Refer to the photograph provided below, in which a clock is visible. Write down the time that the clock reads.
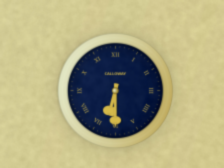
6:30
